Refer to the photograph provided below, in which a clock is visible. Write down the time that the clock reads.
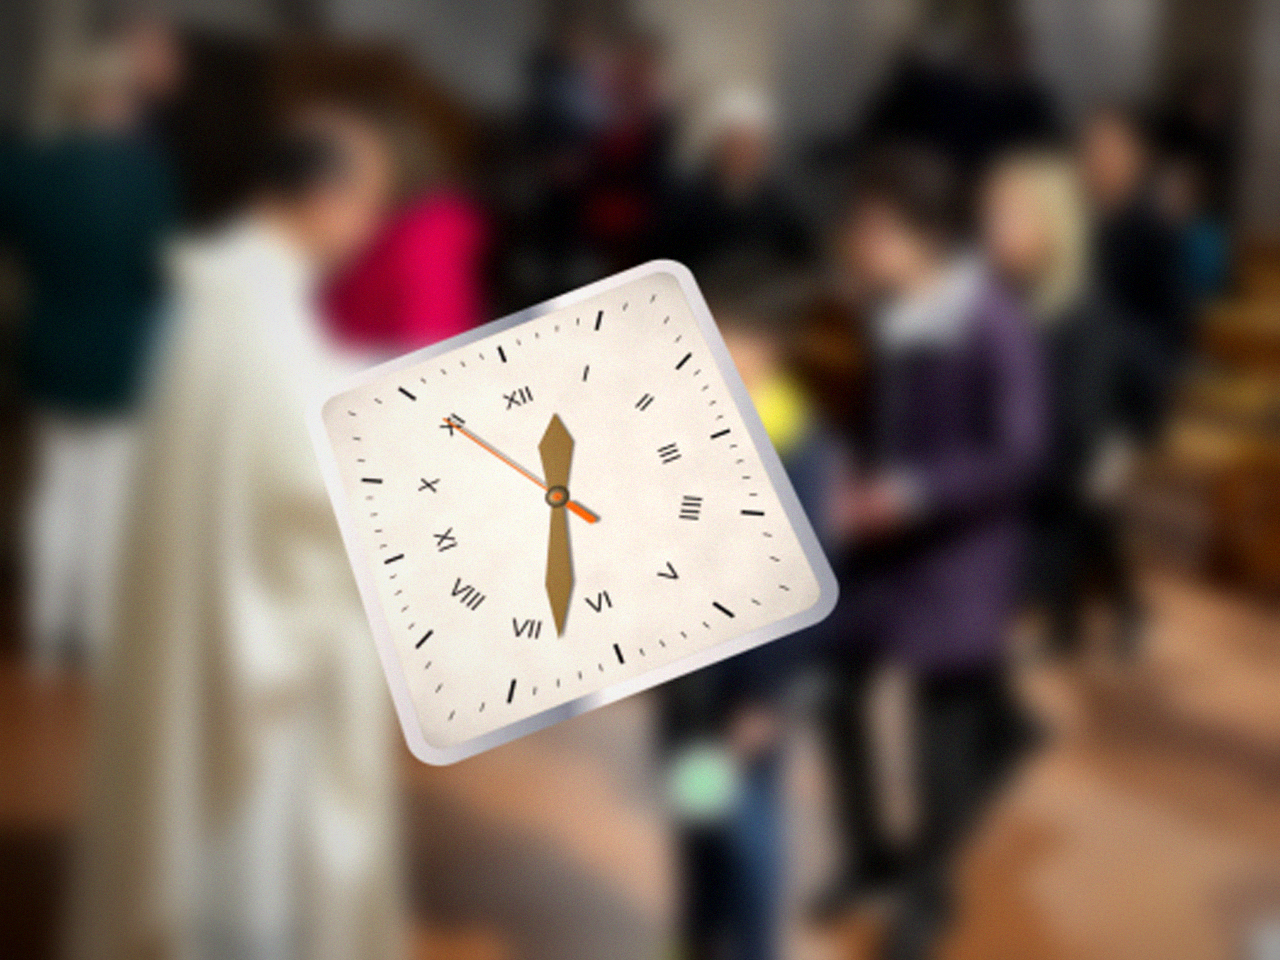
12:32:55
